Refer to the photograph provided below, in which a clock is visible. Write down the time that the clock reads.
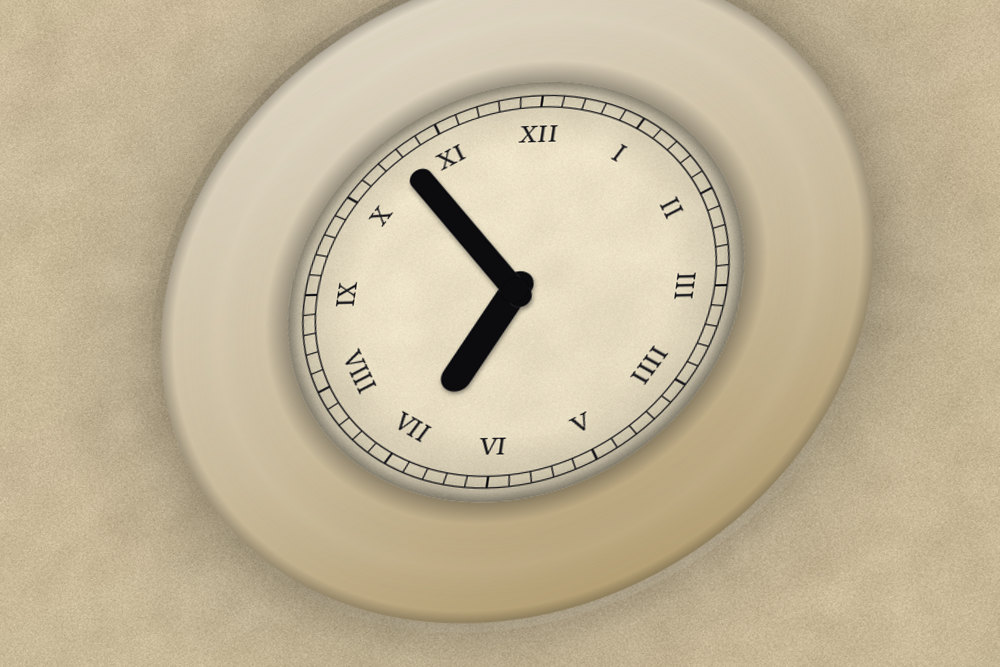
6:53
